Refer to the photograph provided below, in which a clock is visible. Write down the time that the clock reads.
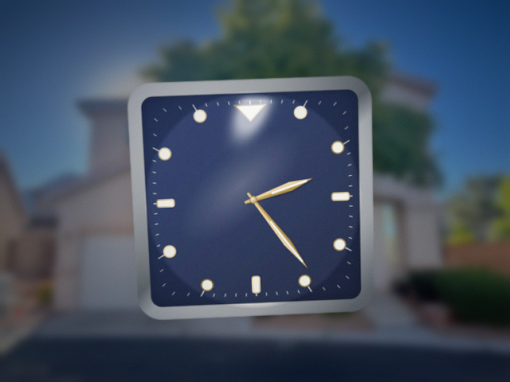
2:24
